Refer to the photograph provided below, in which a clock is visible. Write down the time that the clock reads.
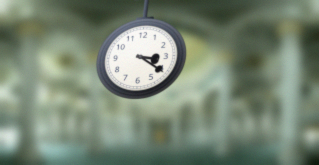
3:21
